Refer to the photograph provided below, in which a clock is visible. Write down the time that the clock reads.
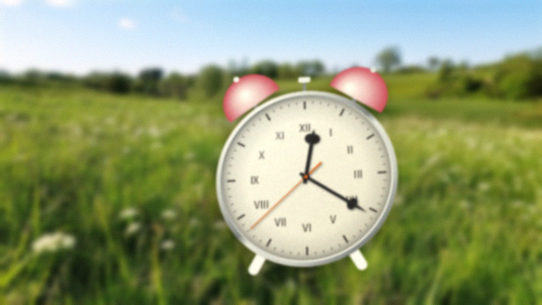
12:20:38
